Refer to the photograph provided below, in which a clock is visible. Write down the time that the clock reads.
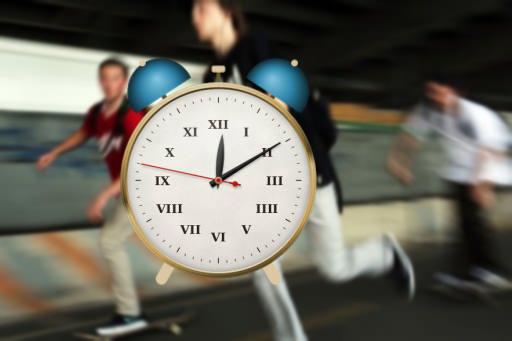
12:09:47
